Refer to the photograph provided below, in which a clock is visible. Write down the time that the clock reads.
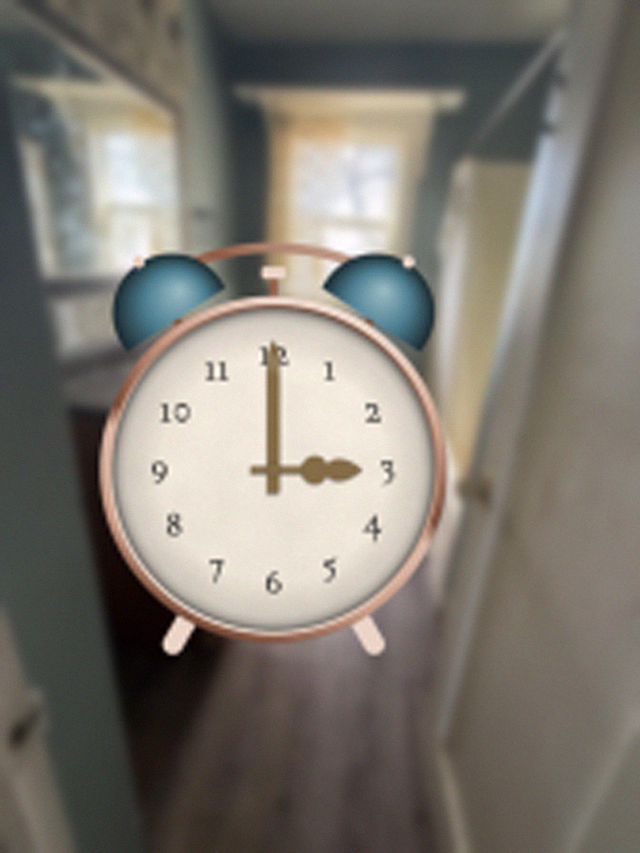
3:00
